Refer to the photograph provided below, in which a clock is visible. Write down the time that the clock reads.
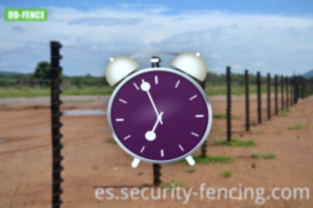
6:57
